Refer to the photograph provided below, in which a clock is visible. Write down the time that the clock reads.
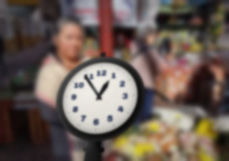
12:54
